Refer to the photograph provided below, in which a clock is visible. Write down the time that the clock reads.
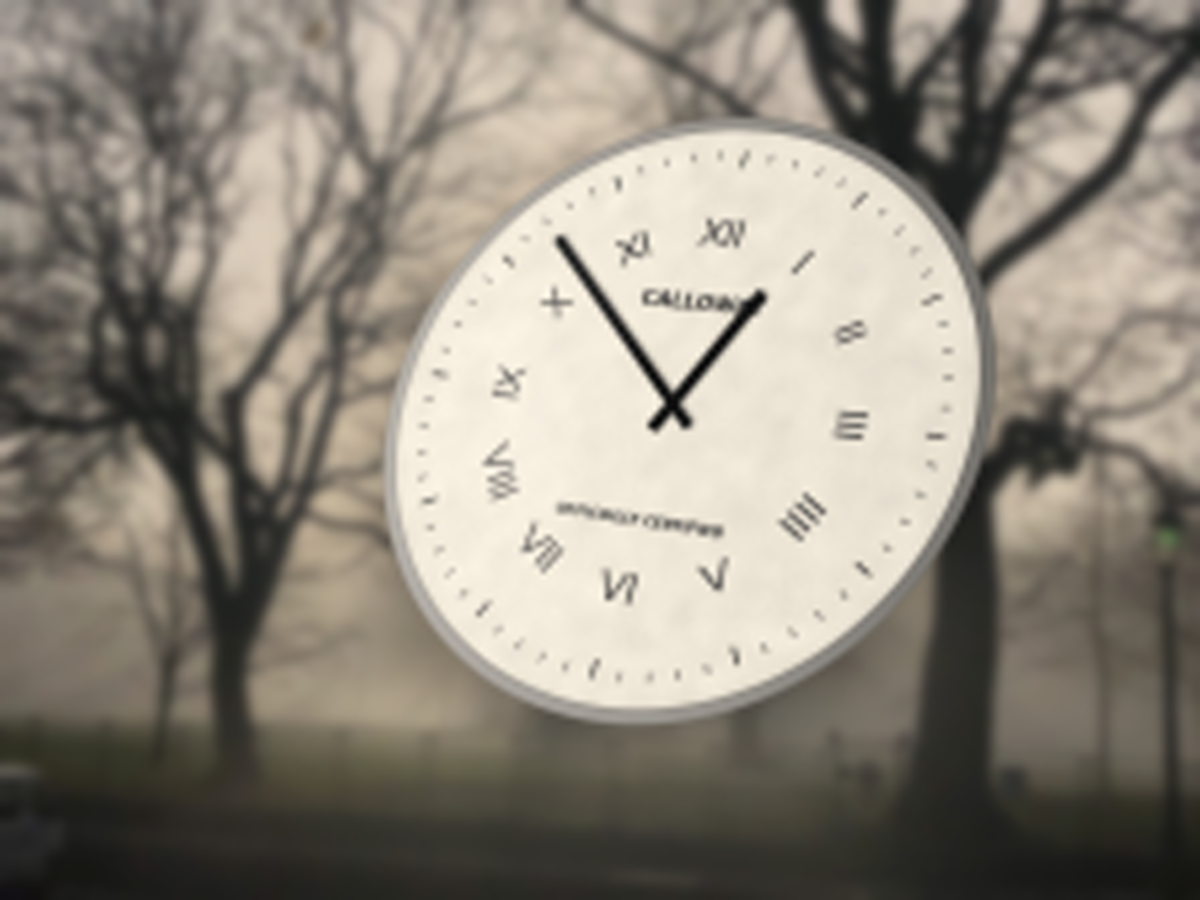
12:52
